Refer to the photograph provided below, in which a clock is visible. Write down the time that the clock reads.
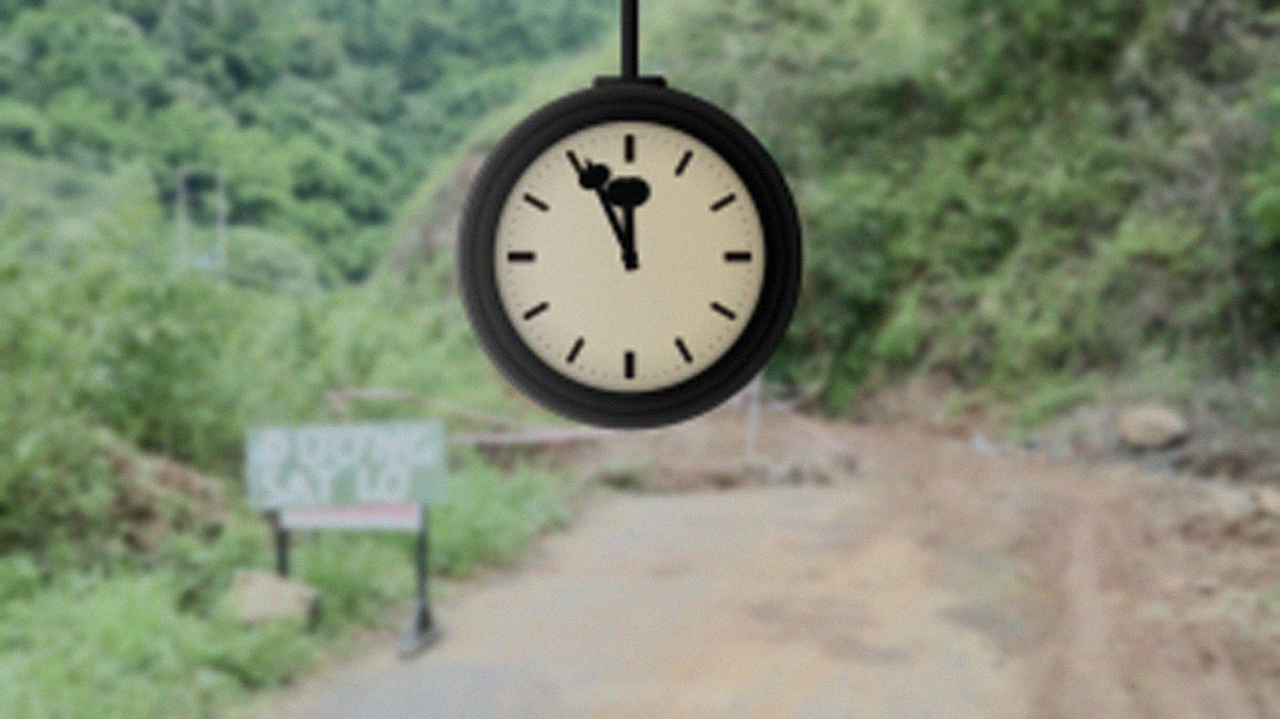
11:56
